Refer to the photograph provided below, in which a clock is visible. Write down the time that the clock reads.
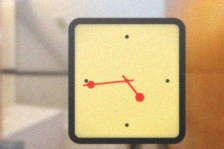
4:44
